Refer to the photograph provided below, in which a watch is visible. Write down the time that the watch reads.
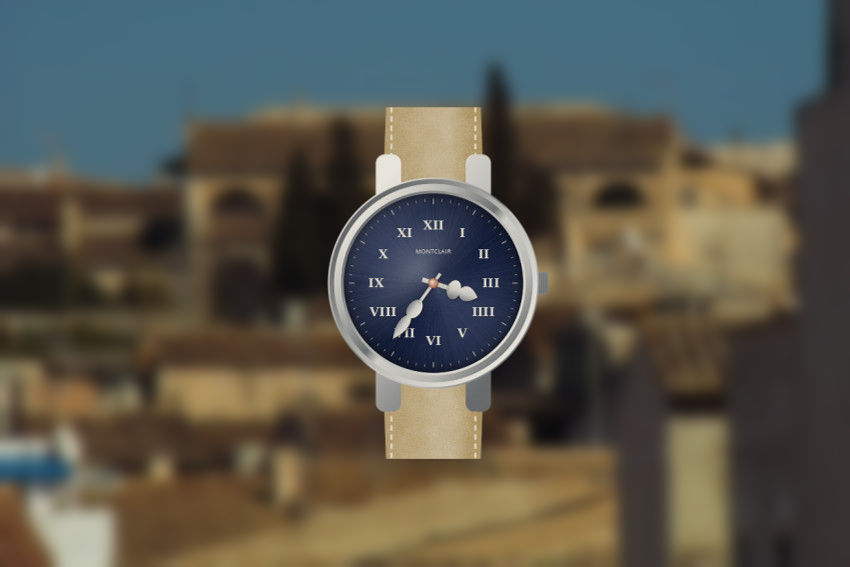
3:36
